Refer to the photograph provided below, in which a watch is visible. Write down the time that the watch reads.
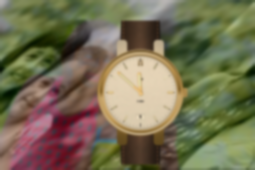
11:52
